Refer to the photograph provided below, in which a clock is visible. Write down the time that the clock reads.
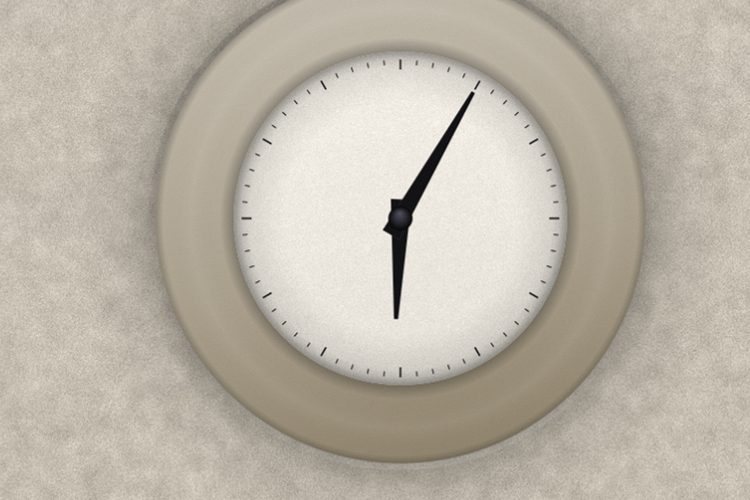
6:05
